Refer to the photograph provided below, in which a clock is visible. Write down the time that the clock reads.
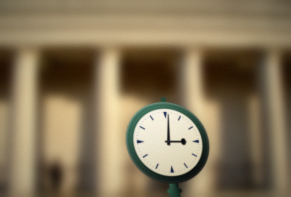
3:01
